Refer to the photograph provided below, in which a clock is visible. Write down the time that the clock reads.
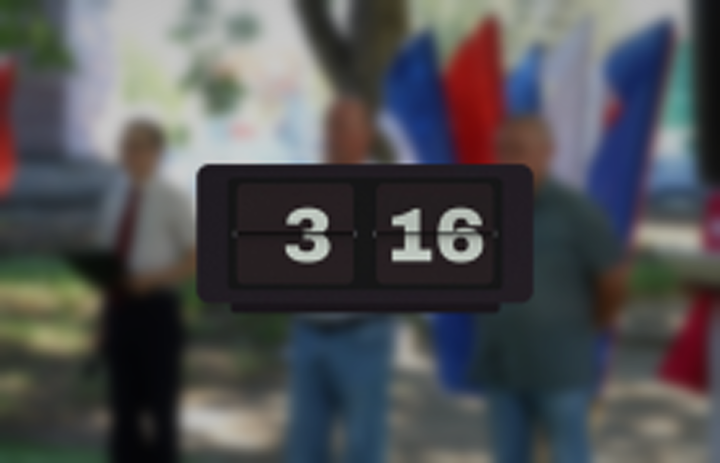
3:16
